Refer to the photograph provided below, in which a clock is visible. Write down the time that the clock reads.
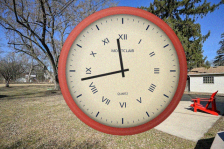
11:43
